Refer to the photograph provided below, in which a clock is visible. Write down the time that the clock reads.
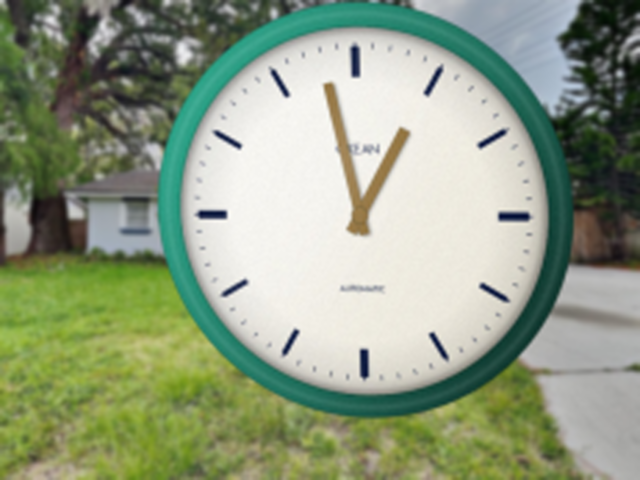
12:58
